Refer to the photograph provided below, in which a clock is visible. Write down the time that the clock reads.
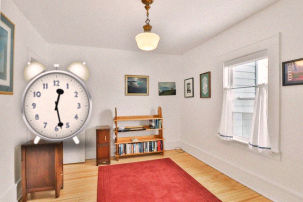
12:28
